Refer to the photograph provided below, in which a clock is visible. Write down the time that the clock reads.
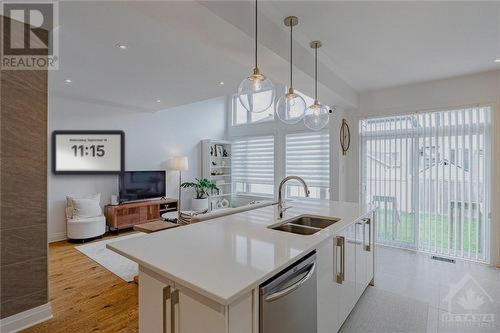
11:15
